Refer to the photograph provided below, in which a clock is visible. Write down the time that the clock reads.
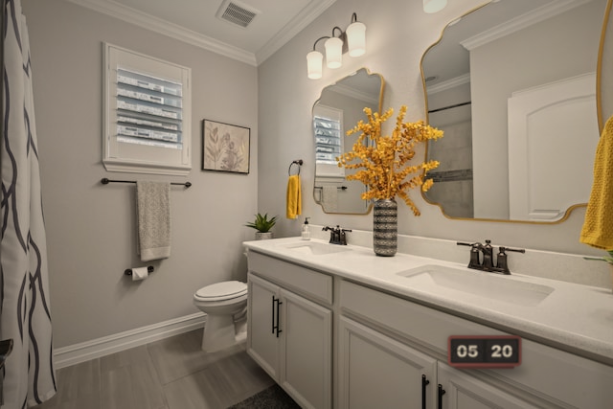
5:20
